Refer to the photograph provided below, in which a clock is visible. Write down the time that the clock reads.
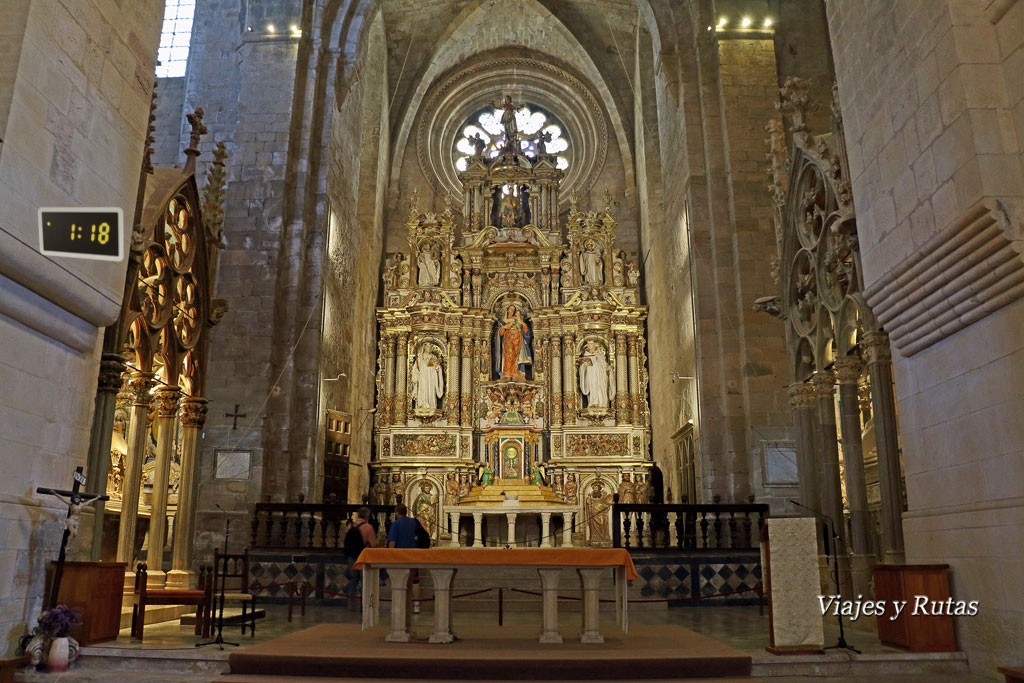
1:18
